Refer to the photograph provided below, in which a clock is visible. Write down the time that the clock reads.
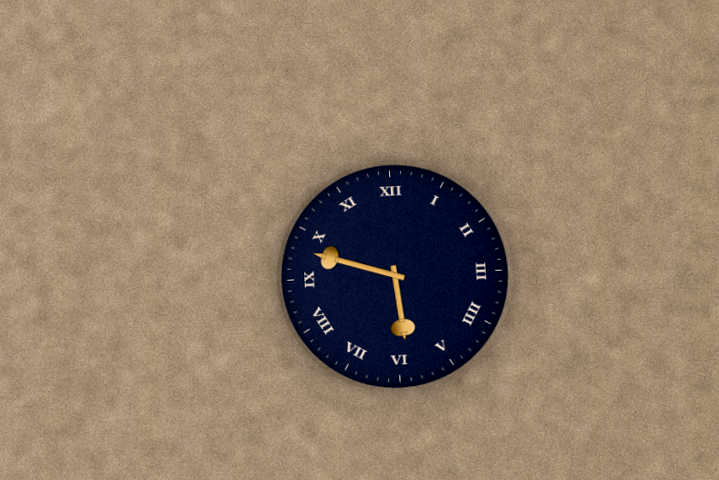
5:48
